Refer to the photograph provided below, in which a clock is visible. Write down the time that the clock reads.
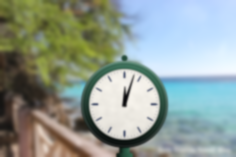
12:03
